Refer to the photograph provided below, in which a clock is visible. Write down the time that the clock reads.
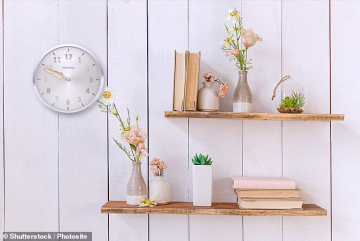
9:49
